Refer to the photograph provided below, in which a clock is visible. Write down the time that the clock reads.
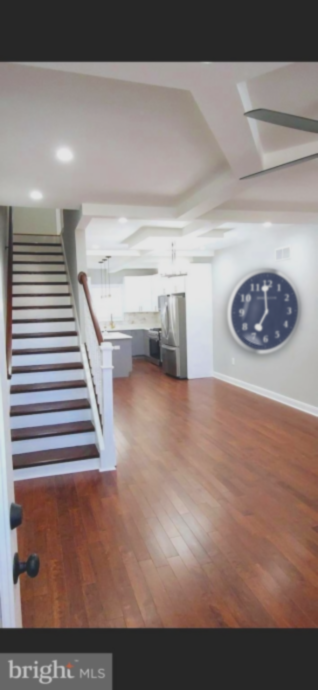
6:59
